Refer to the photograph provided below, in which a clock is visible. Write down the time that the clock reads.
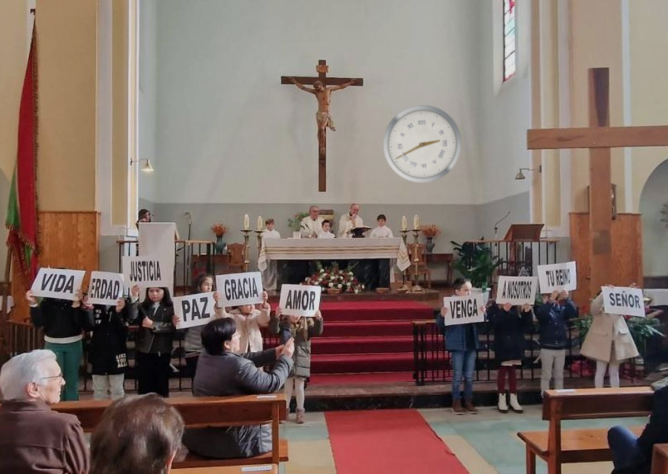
2:41
